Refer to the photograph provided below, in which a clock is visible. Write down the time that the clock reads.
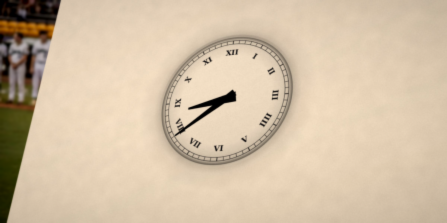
8:39
